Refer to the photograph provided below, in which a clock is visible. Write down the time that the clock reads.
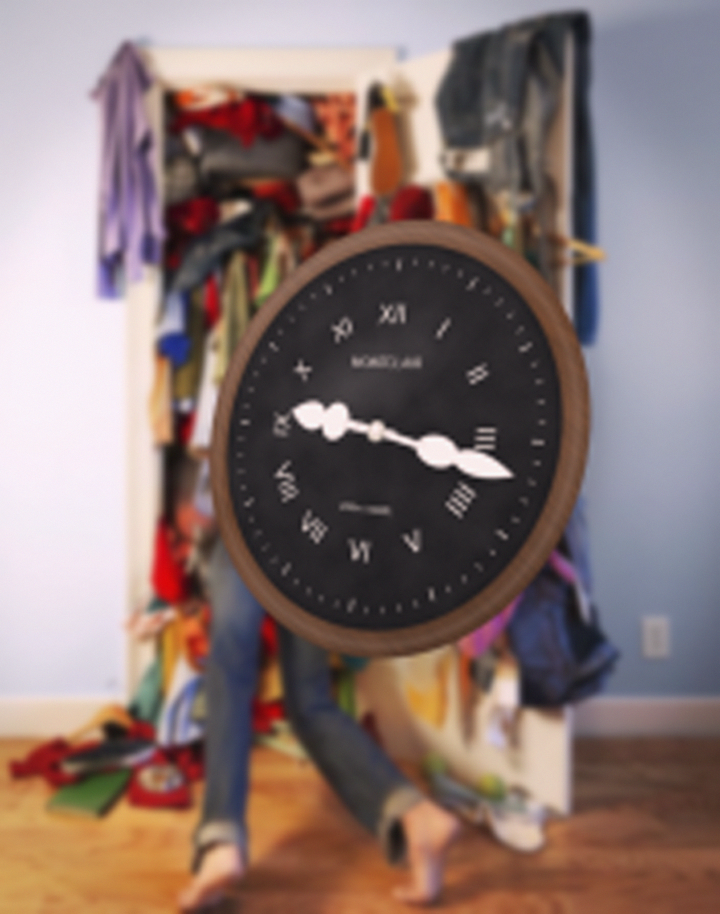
9:17
